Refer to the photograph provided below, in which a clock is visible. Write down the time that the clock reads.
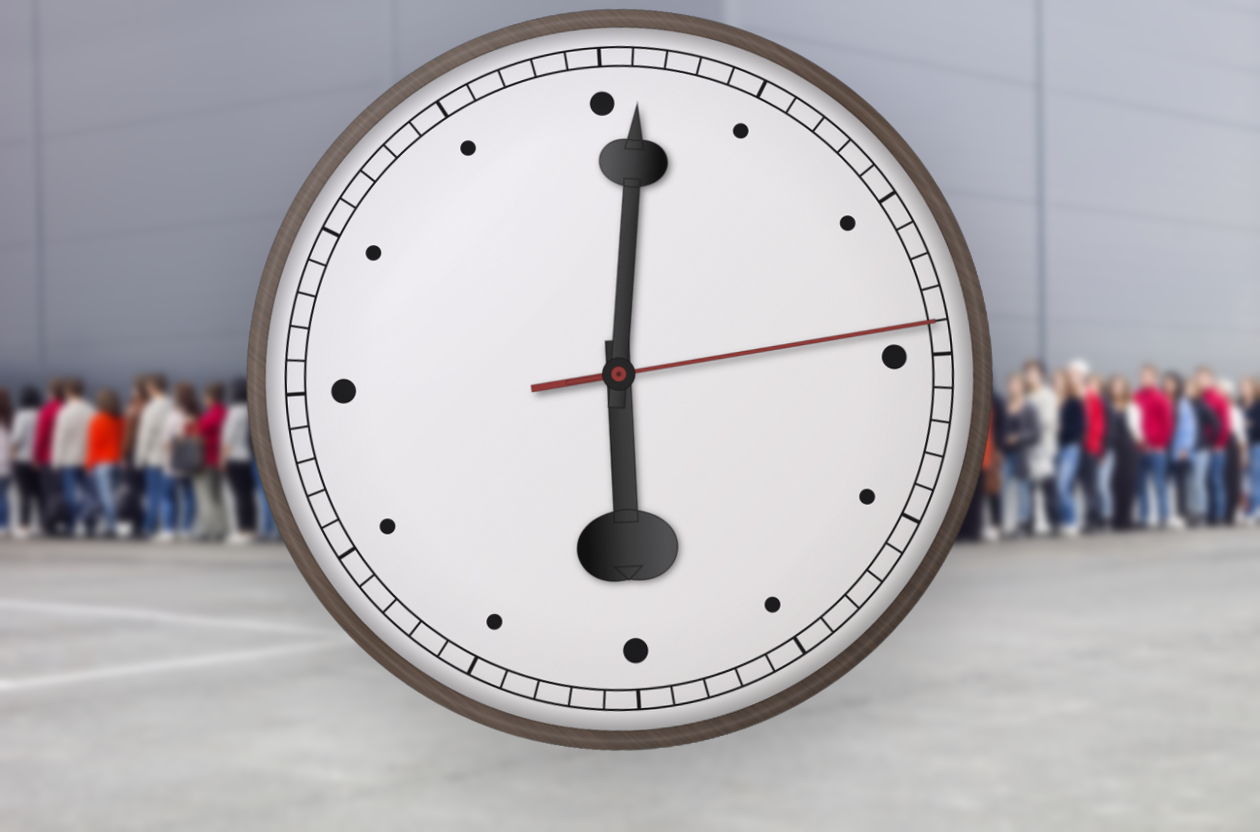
6:01:14
